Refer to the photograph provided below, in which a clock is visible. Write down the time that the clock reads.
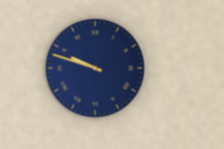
9:48
